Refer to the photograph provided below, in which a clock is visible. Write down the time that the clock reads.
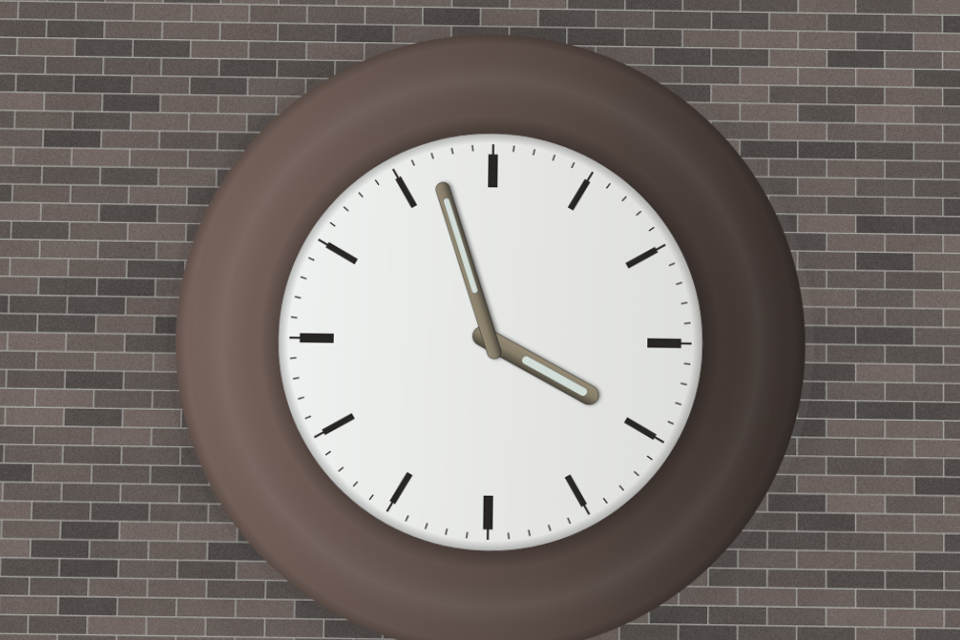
3:57
